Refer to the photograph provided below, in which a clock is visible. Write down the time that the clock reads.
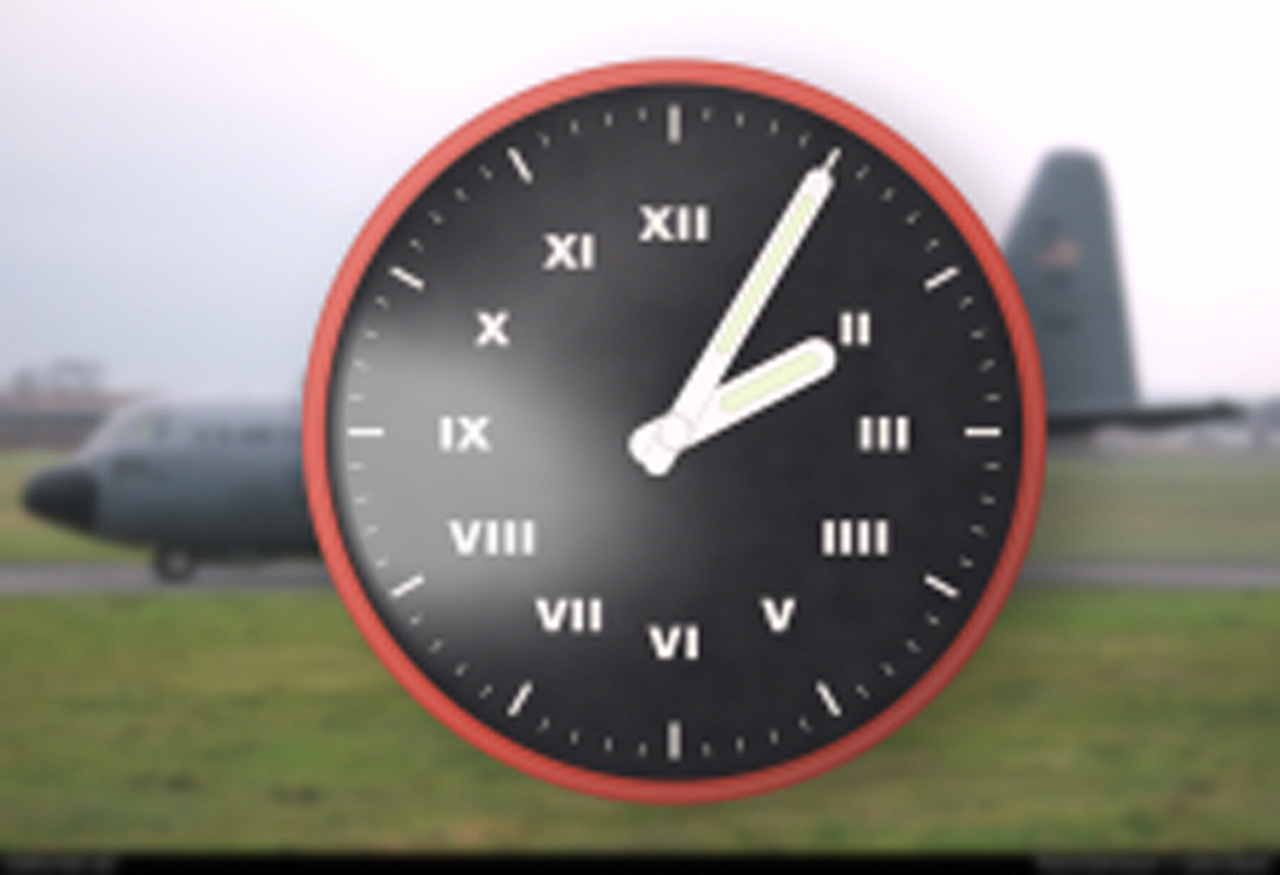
2:05
